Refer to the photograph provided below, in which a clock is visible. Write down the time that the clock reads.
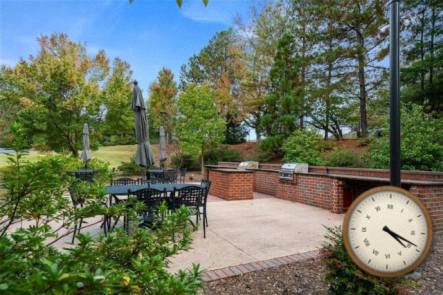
4:19
